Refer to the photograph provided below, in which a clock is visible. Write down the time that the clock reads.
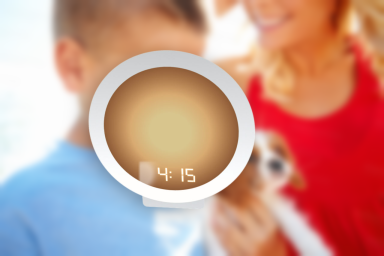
4:15
